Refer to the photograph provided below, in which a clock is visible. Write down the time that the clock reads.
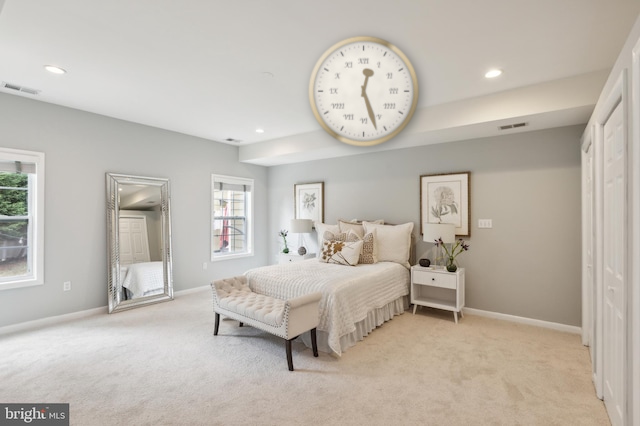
12:27
